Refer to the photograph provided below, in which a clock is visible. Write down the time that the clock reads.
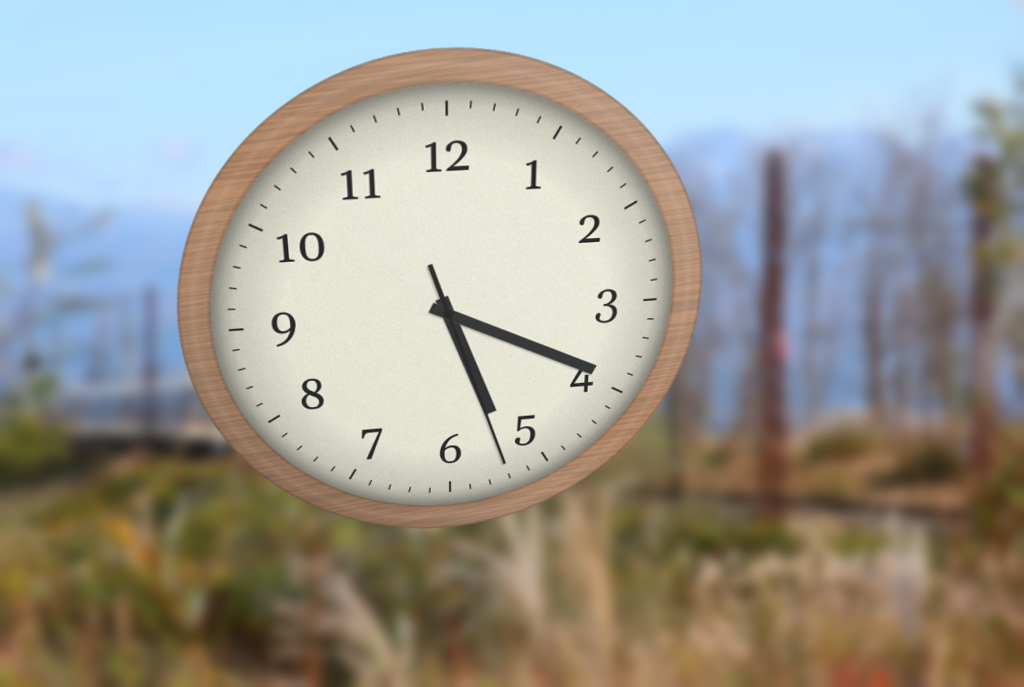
5:19:27
